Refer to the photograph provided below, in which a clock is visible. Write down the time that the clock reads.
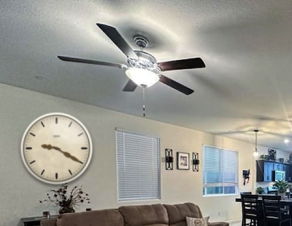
9:20
